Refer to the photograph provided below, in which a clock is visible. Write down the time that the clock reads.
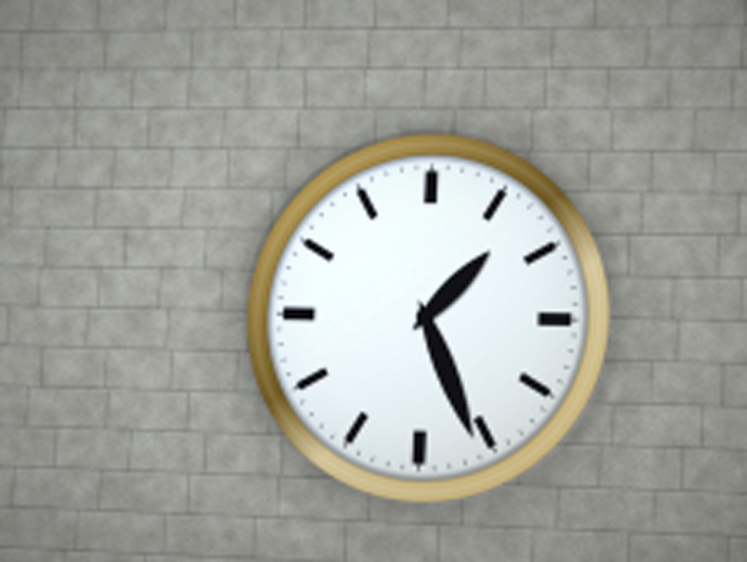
1:26
